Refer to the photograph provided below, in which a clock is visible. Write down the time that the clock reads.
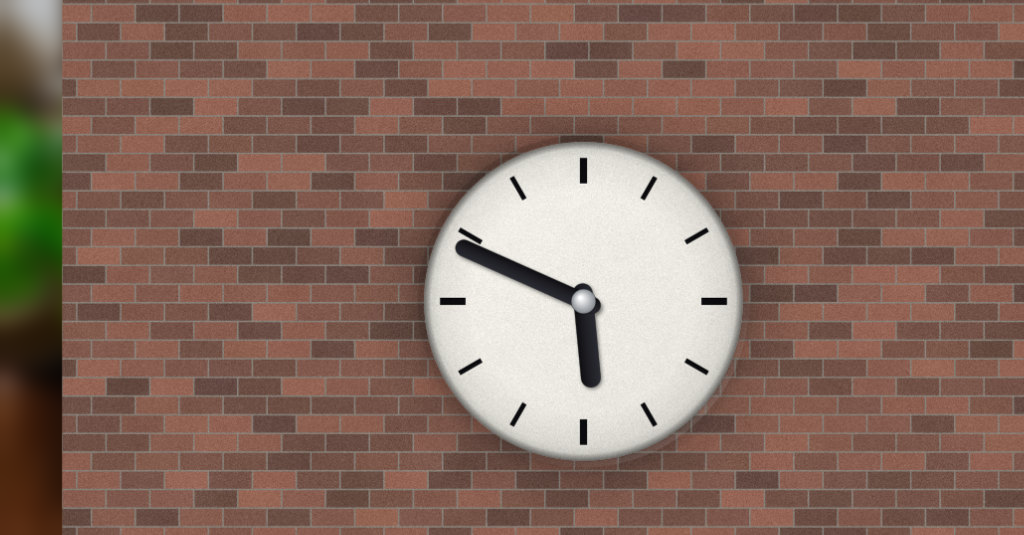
5:49
